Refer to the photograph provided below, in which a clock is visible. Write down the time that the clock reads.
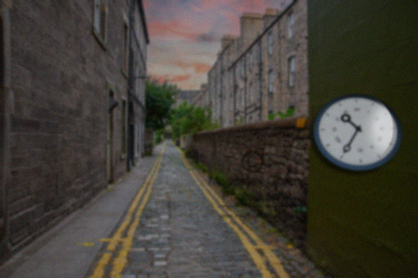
10:35
